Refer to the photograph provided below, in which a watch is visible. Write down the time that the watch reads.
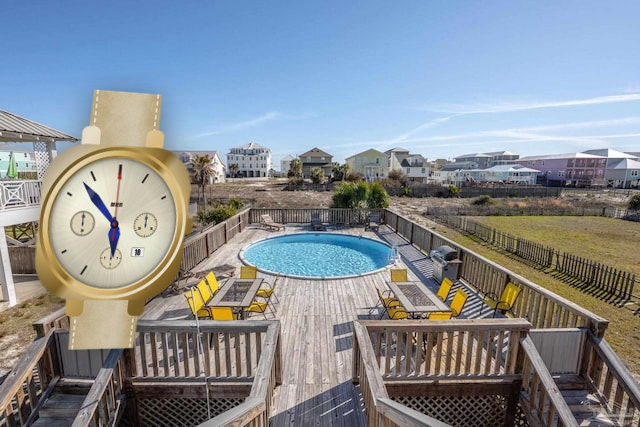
5:53
